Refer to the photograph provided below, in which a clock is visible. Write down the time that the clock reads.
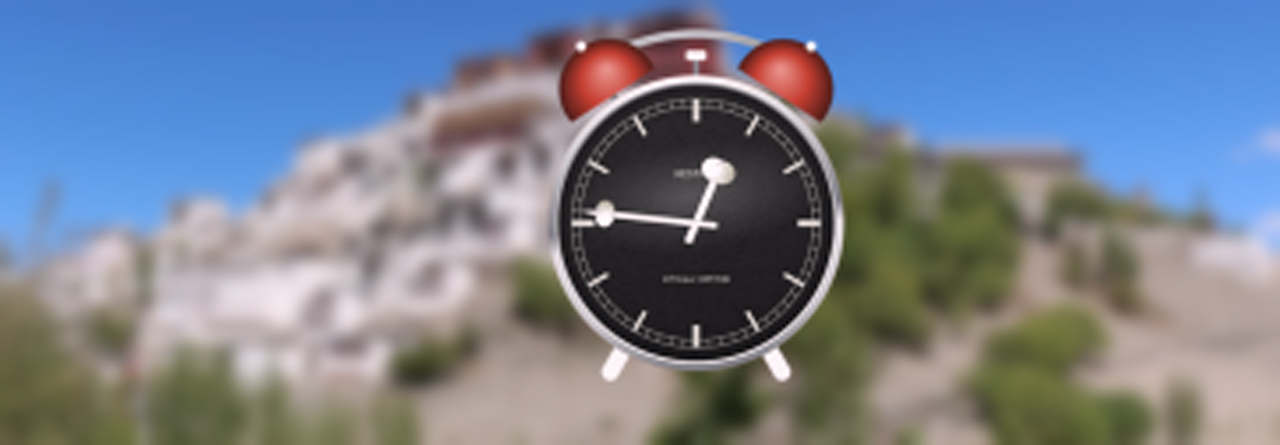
12:46
